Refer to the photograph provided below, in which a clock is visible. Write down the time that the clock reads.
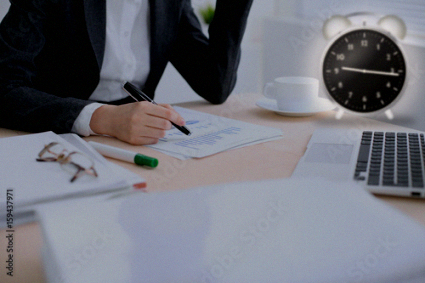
9:16
